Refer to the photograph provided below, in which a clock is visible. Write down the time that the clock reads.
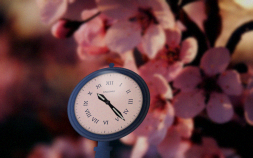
10:23
